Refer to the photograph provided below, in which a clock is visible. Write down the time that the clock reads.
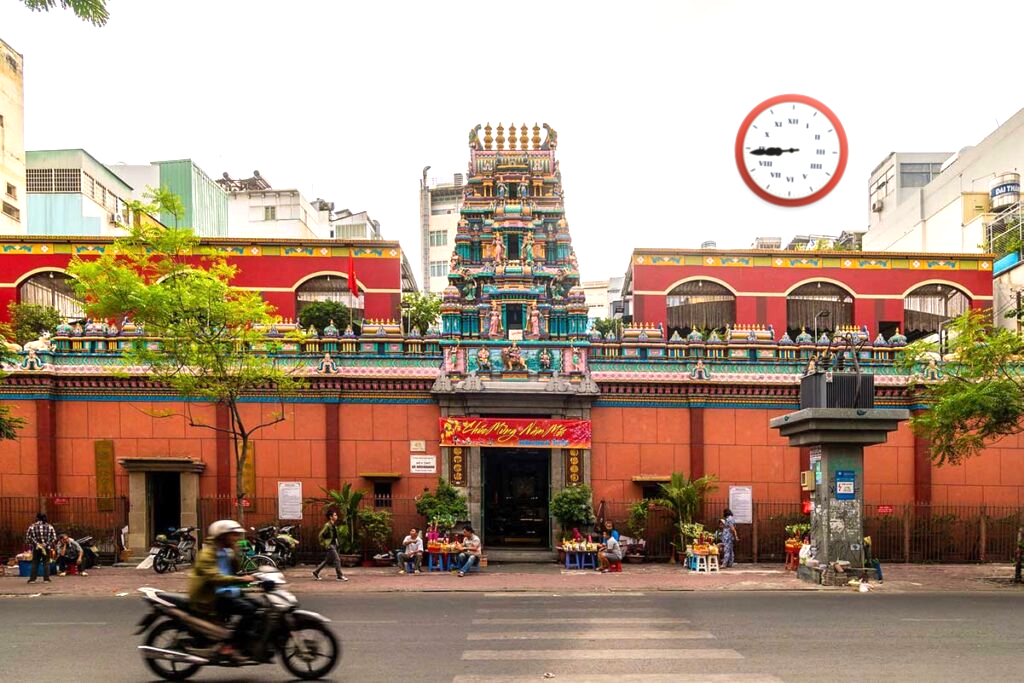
8:44
